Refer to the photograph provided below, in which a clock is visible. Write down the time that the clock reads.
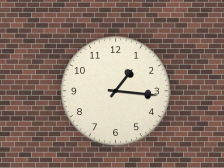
1:16
